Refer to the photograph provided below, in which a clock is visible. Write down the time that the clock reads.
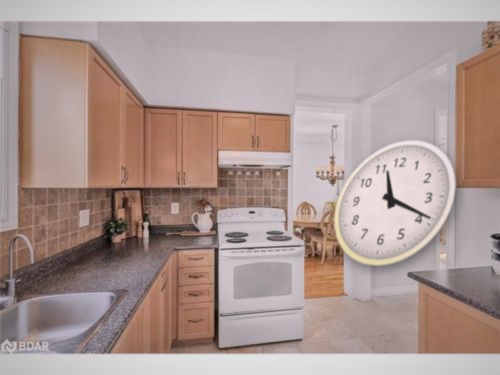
11:19
